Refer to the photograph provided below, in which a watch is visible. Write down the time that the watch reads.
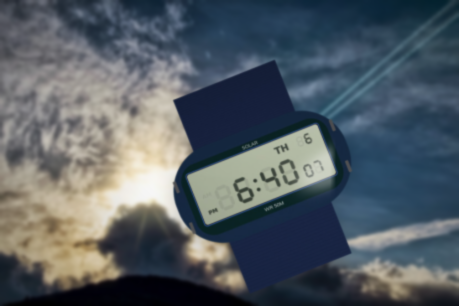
6:40:07
